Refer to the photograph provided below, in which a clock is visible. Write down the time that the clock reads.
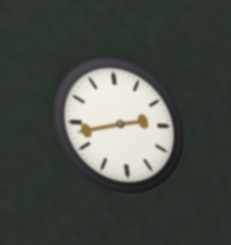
2:43
